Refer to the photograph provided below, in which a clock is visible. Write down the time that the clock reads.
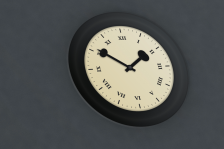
1:51
